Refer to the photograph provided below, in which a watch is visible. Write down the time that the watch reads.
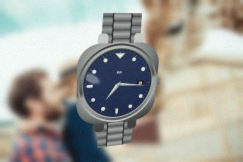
7:16
